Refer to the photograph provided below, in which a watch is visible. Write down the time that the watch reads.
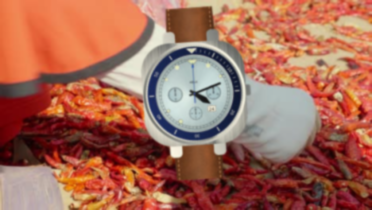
4:12
